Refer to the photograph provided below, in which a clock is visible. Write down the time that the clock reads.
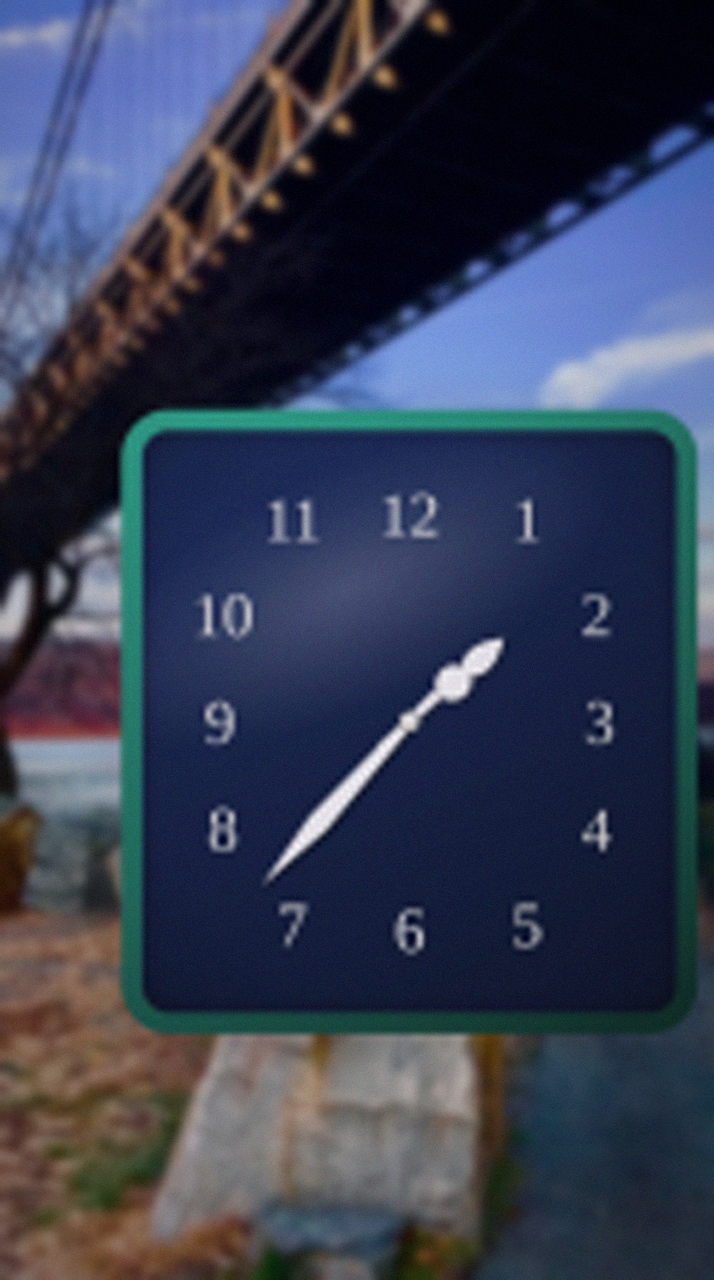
1:37
